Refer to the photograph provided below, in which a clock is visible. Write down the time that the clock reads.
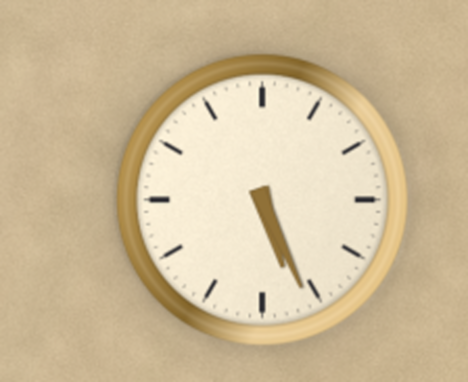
5:26
